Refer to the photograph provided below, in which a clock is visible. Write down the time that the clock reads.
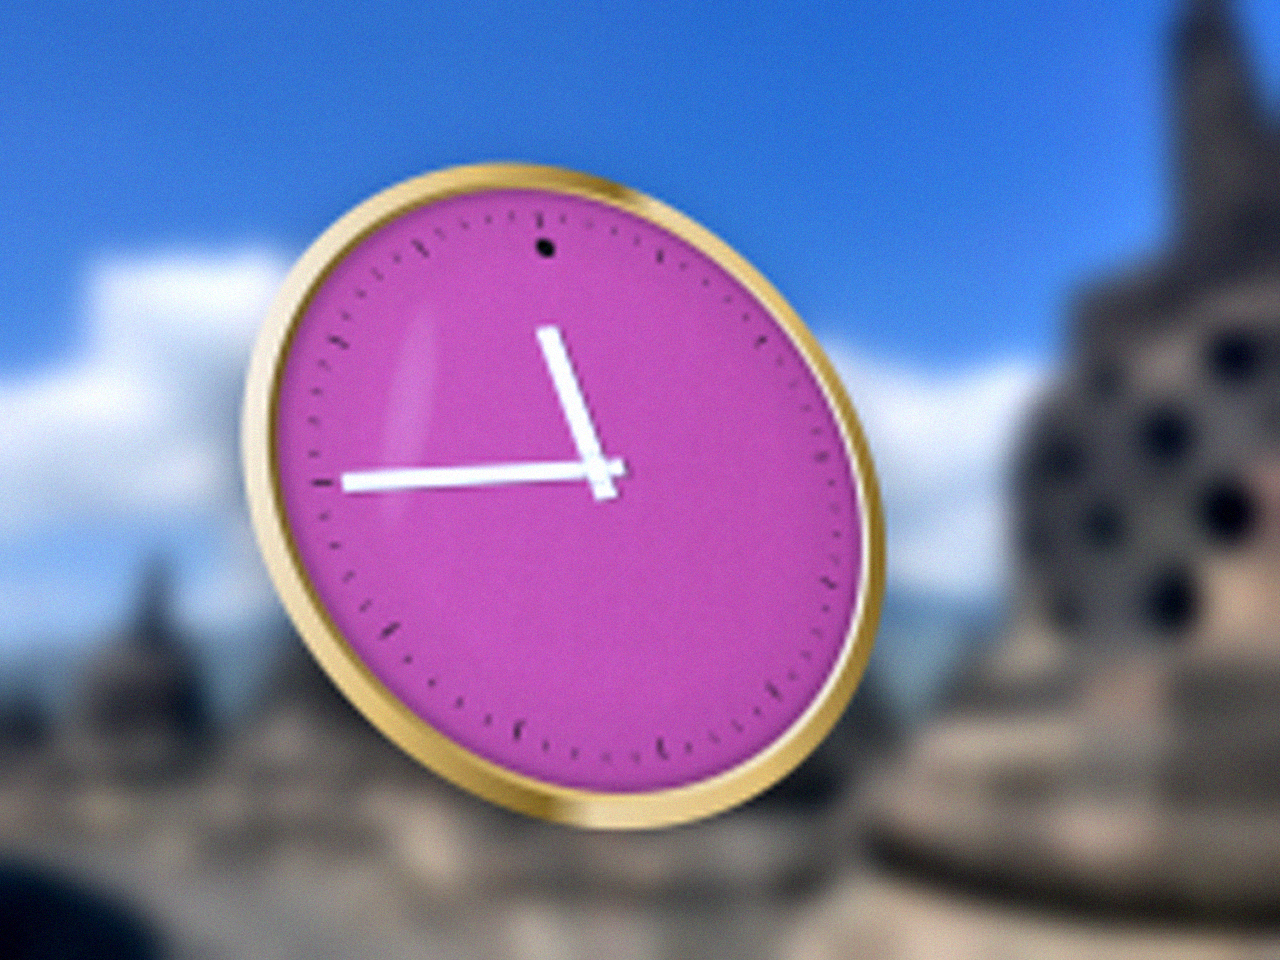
11:45
